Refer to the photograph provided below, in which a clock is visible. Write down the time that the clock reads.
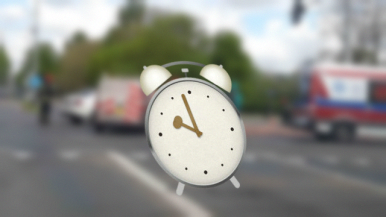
9:58
